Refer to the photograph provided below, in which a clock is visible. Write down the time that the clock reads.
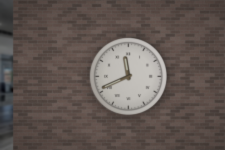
11:41
